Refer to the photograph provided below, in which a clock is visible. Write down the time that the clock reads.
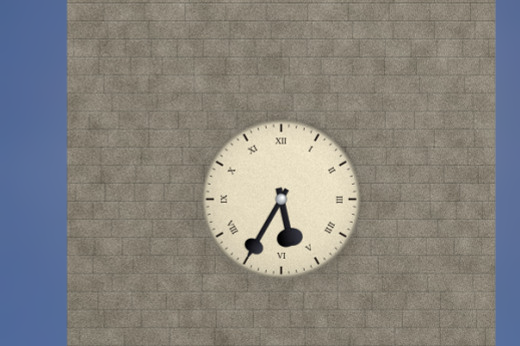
5:35
